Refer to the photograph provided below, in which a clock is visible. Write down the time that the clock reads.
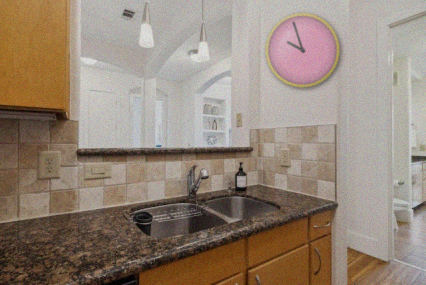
9:57
